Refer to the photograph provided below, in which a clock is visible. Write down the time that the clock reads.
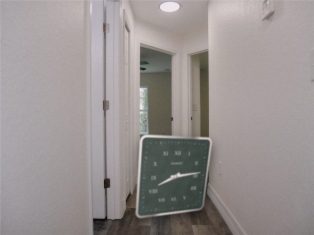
8:14
